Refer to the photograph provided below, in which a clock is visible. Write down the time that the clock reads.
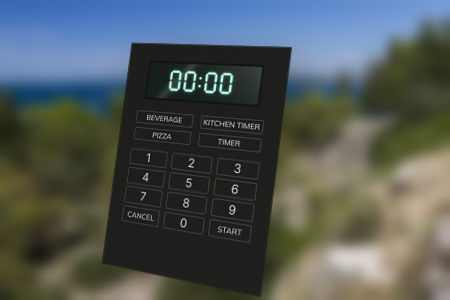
0:00
